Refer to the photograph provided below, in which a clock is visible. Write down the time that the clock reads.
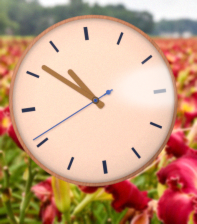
10:51:41
